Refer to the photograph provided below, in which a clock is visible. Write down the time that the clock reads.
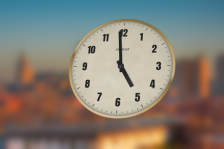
4:59
